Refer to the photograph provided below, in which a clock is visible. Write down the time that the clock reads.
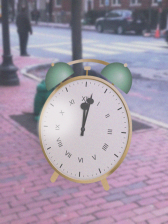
12:02
